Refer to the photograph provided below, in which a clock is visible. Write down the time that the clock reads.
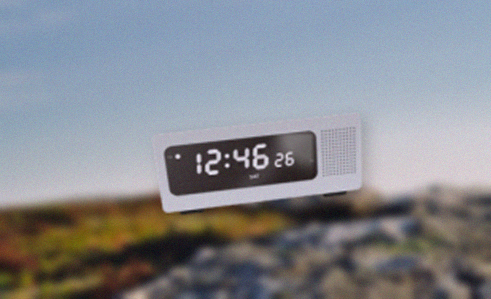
12:46:26
